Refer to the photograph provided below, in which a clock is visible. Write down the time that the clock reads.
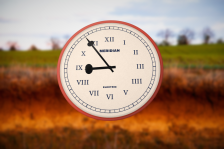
8:54
